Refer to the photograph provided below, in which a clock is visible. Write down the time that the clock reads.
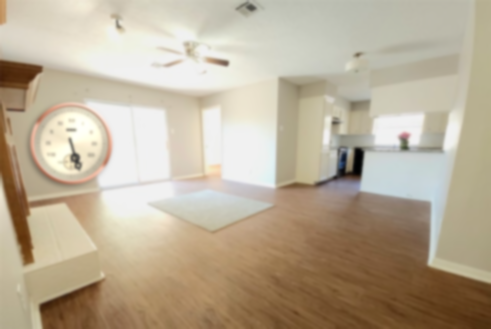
5:27
